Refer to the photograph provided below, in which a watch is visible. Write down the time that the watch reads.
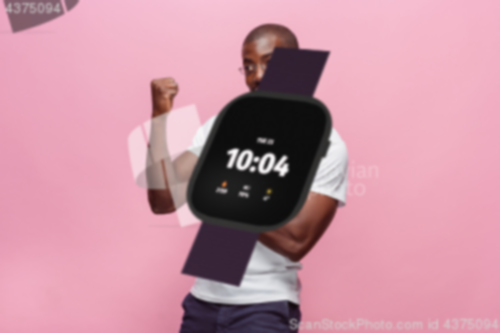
10:04
